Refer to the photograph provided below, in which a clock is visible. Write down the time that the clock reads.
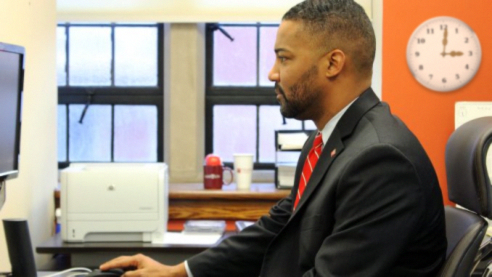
3:01
